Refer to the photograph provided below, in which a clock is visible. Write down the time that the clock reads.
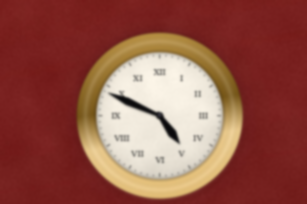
4:49
